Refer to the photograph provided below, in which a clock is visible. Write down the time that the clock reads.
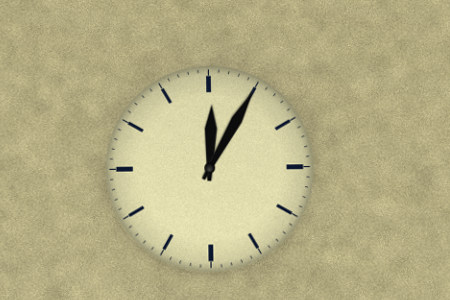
12:05
